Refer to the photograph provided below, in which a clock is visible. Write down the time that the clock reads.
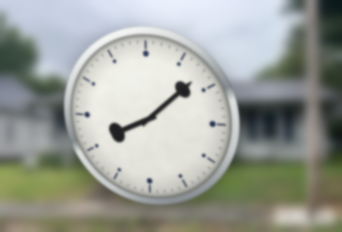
8:08
